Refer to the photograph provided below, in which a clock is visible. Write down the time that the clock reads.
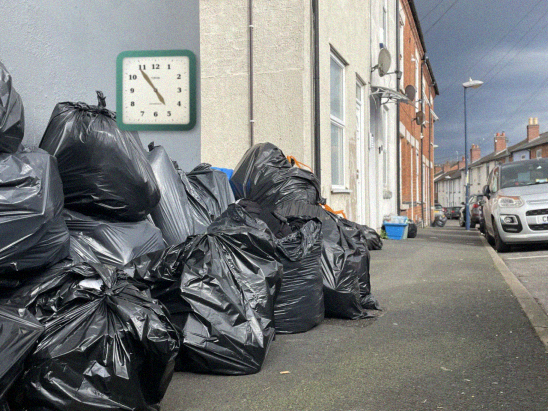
4:54
